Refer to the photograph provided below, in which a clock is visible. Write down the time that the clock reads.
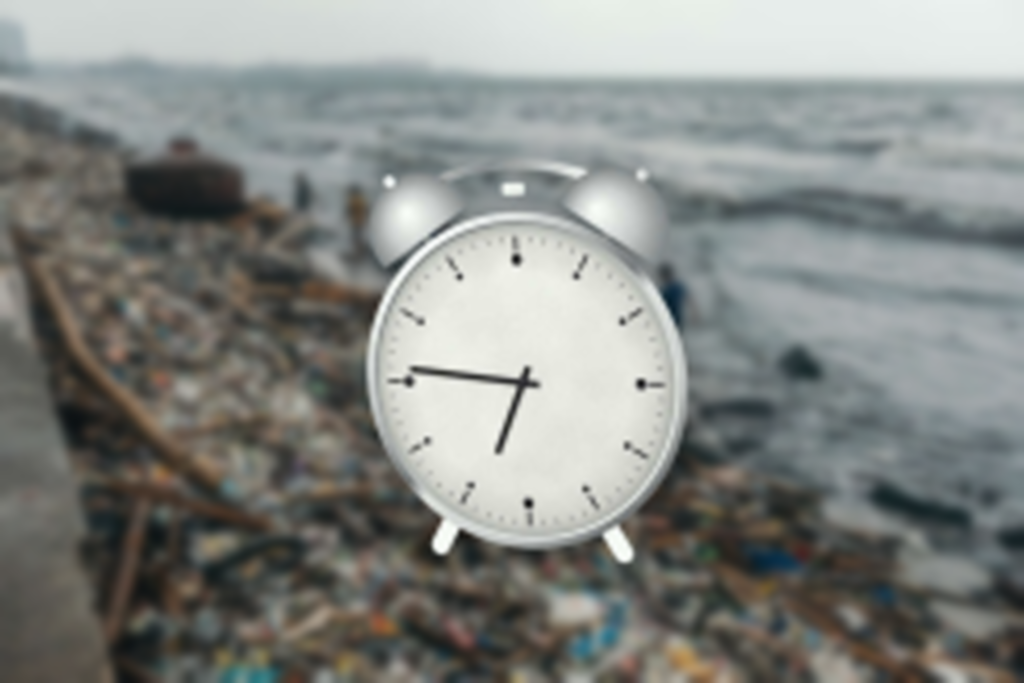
6:46
